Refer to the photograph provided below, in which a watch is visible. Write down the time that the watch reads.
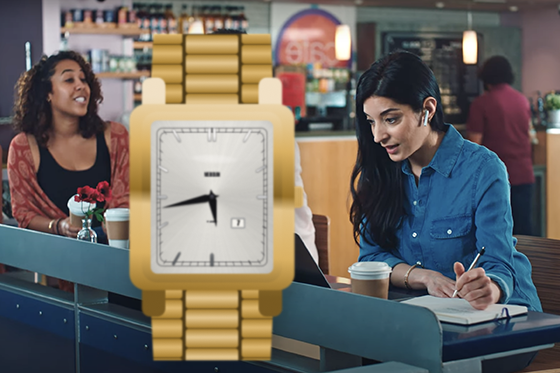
5:43
